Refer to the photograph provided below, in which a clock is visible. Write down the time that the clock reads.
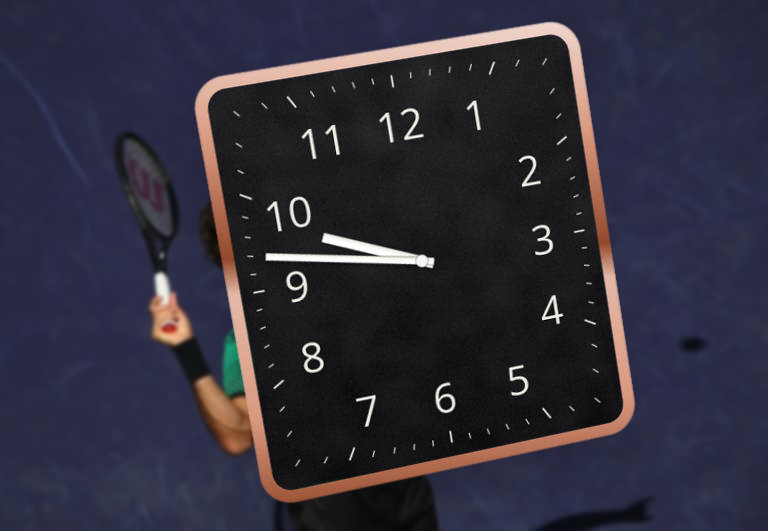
9:47
